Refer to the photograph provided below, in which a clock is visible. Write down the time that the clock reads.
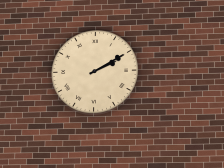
2:10
